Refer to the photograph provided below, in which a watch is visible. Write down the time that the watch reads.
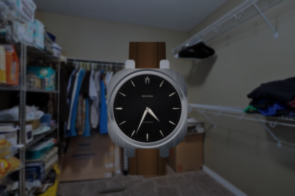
4:34
